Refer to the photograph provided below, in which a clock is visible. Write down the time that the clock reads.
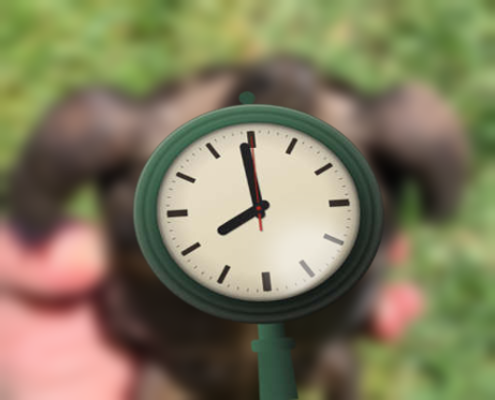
7:59:00
